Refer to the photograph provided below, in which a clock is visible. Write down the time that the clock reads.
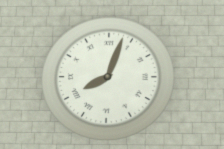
8:03
